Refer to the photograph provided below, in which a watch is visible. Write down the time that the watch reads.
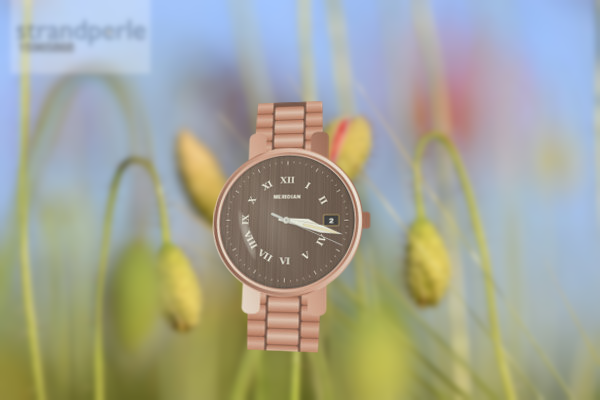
3:17:19
